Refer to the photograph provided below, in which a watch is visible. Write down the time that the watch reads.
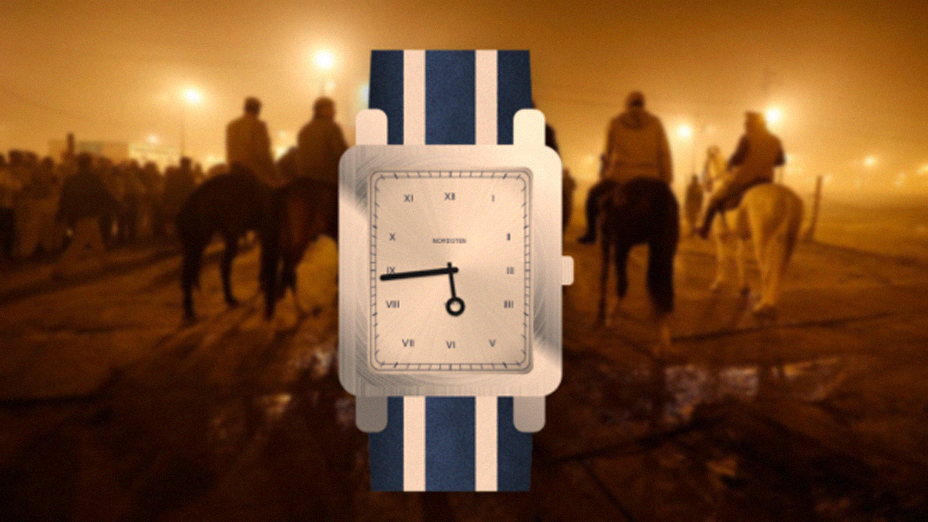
5:44
